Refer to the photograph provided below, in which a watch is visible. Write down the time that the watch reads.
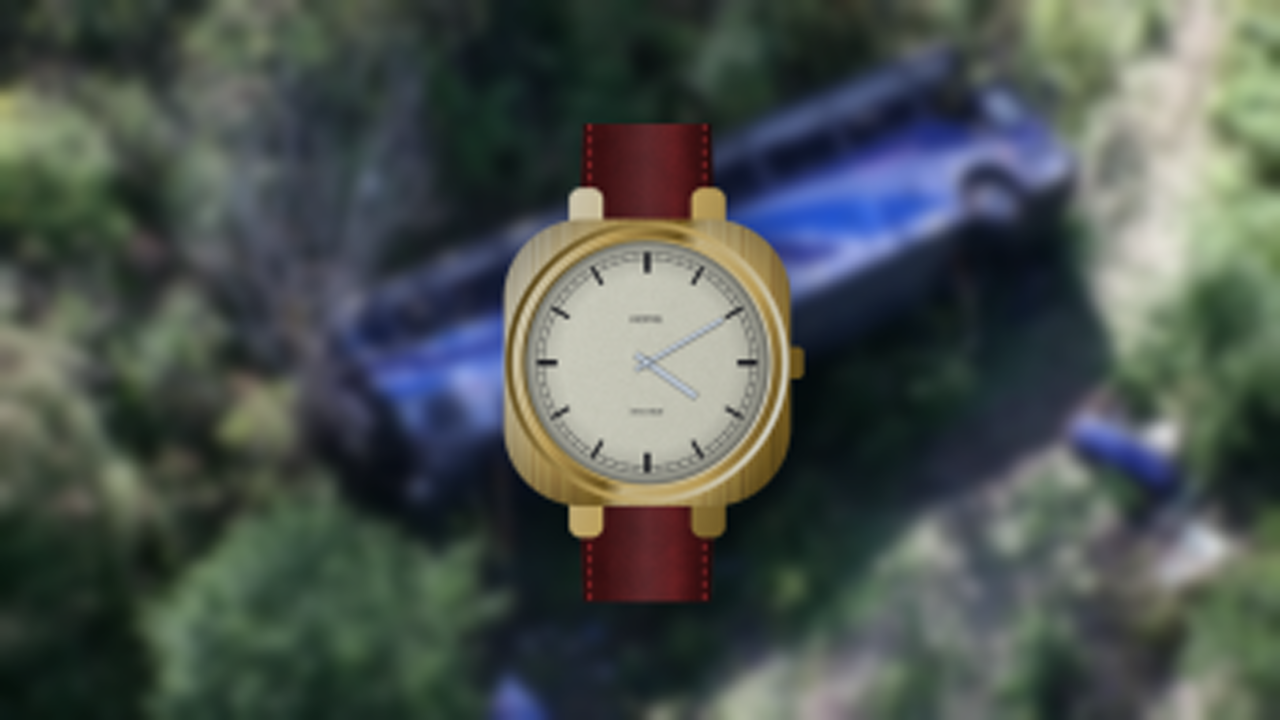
4:10
